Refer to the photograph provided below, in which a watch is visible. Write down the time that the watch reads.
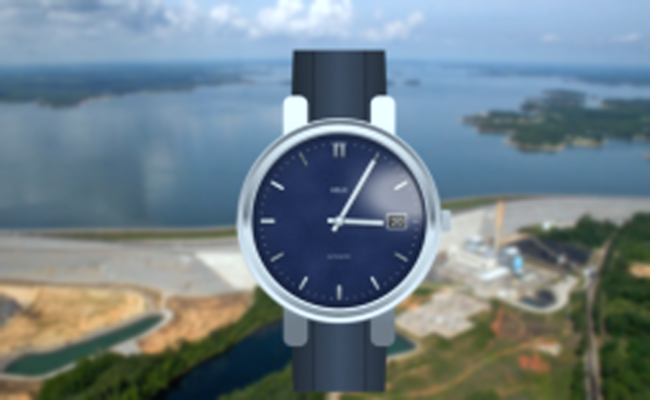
3:05
